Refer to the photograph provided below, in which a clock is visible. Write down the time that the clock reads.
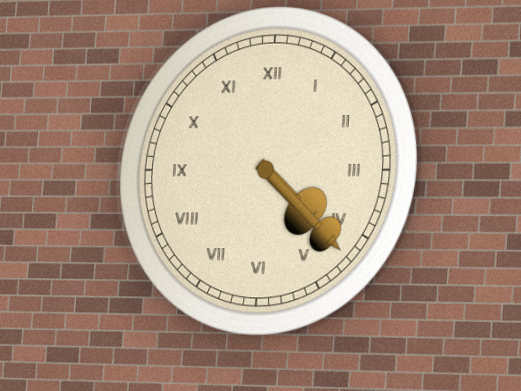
4:22
